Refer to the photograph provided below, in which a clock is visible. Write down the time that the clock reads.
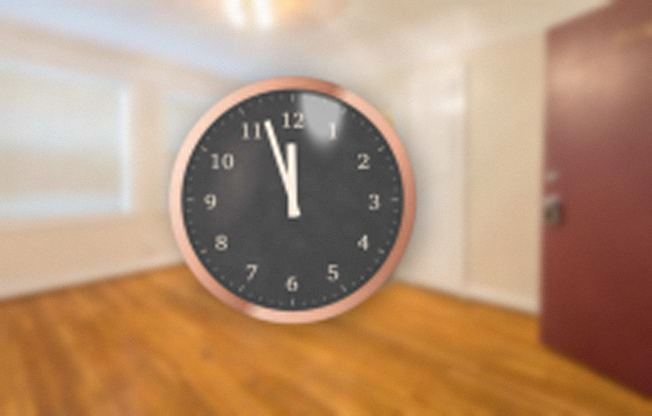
11:57
